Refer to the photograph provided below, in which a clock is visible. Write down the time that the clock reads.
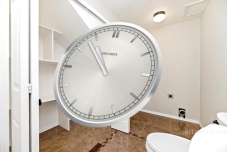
10:53
